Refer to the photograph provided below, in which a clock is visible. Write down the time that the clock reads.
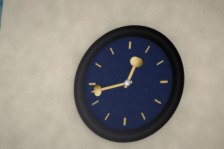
12:43
